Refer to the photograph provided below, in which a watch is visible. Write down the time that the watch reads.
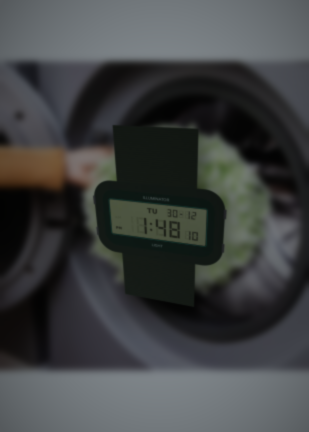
1:48
